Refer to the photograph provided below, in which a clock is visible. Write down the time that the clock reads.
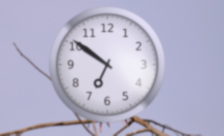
6:51
